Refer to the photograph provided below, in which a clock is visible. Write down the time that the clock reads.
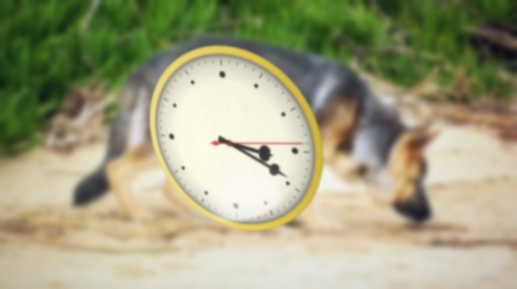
3:19:14
